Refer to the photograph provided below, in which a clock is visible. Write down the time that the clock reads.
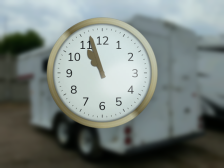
10:57
